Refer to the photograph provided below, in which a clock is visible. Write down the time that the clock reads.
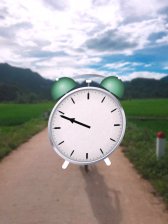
9:49
